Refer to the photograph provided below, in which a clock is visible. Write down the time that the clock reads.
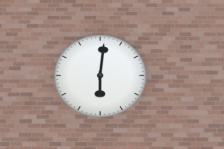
6:01
